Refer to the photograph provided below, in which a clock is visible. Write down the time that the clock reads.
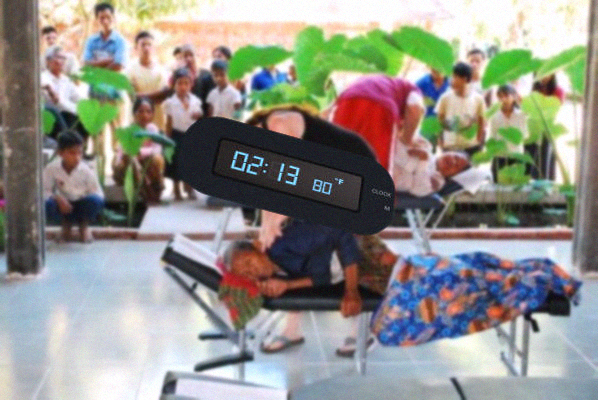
2:13
